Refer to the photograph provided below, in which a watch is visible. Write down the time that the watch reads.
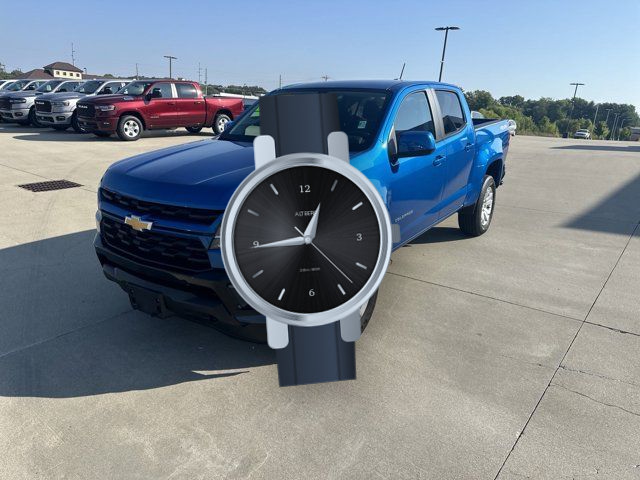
12:44:23
